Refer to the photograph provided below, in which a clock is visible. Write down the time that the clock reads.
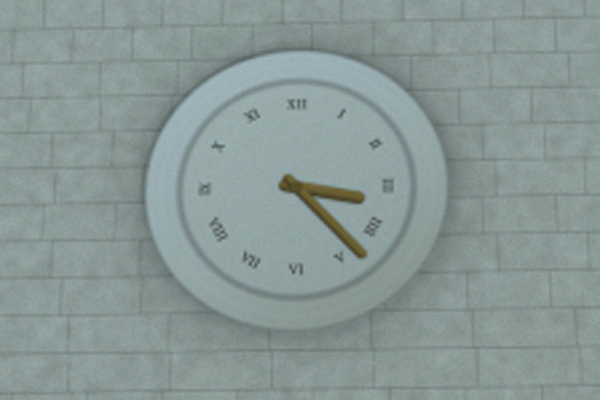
3:23
